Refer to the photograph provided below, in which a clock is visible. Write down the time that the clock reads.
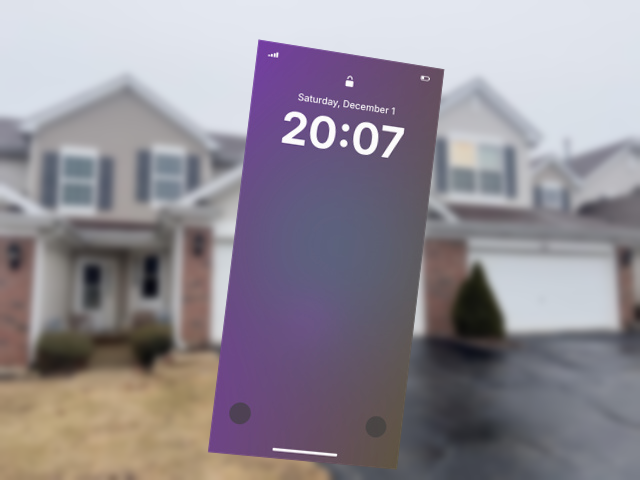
20:07
